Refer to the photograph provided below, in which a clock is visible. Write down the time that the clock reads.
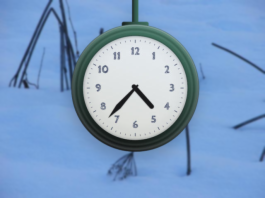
4:37
